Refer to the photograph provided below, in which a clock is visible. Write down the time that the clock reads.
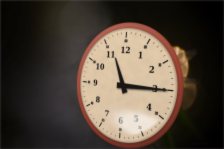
11:15
